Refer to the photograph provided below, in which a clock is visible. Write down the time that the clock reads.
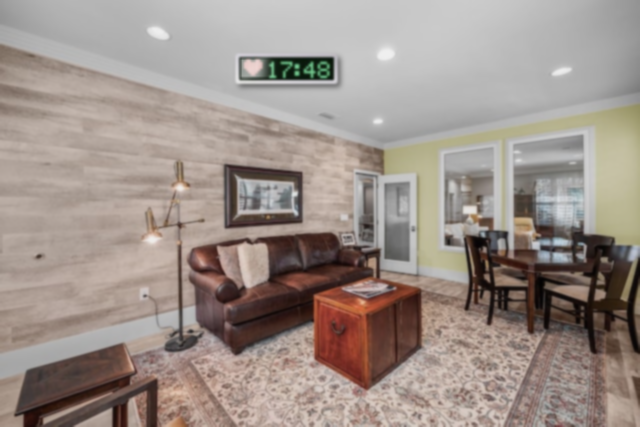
17:48
